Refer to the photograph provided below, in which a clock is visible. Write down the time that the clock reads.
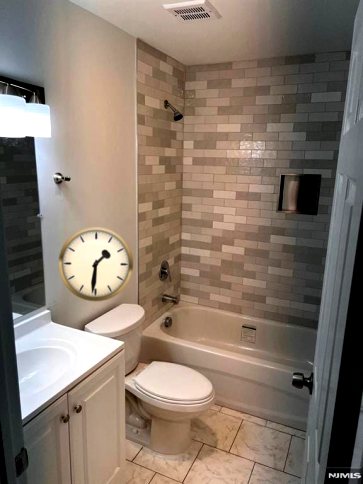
1:31
